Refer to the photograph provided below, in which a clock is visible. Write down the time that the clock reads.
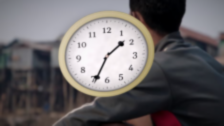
1:34
